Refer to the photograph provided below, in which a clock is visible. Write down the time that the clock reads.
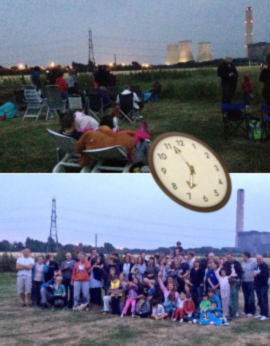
6:57
